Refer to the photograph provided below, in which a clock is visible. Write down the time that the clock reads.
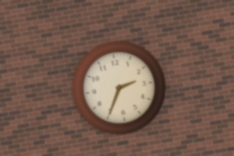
2:35
